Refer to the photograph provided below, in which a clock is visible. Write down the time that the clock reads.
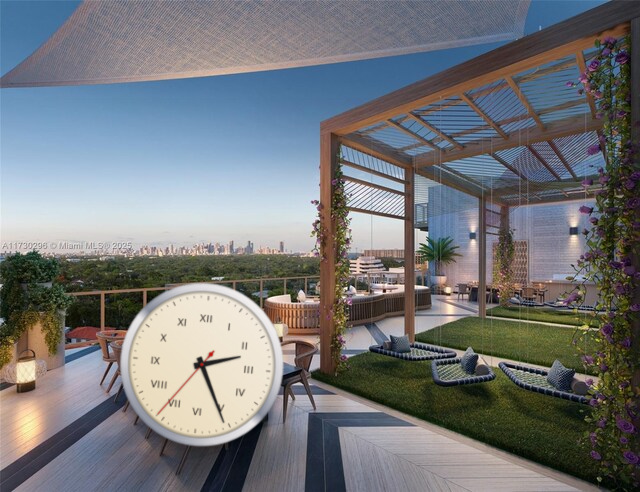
2:25:36
